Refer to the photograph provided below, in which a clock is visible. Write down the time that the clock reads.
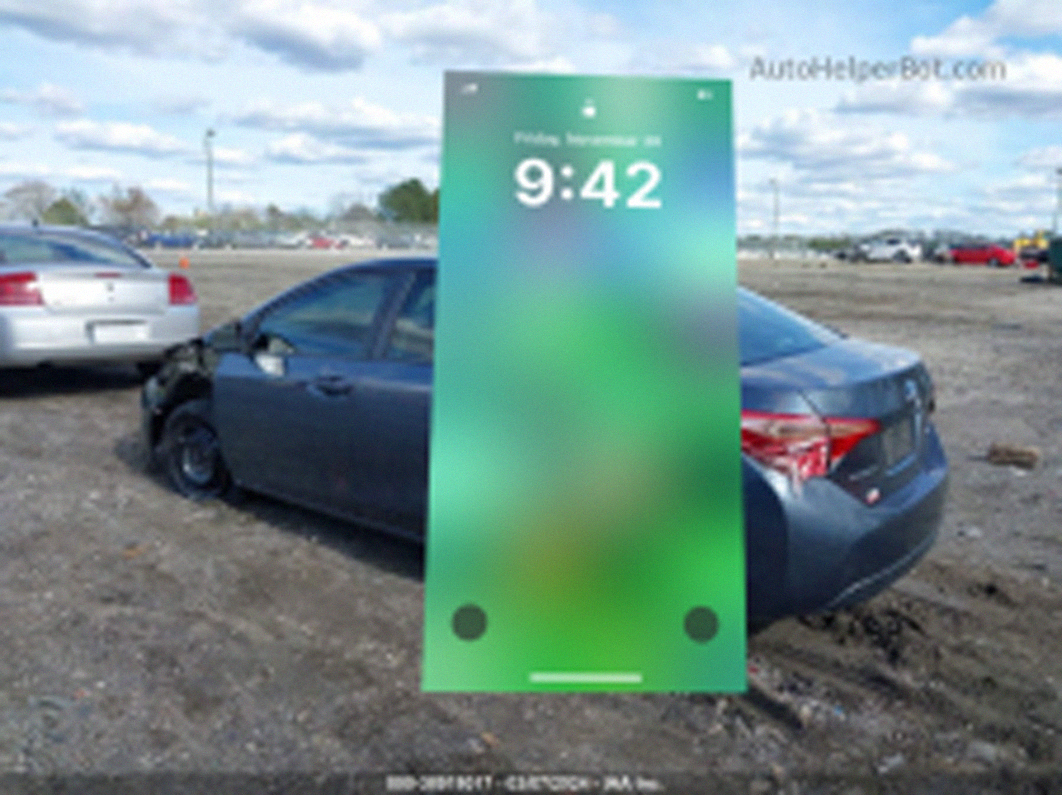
9:42
